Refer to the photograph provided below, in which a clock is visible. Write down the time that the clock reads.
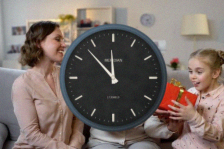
11:53
